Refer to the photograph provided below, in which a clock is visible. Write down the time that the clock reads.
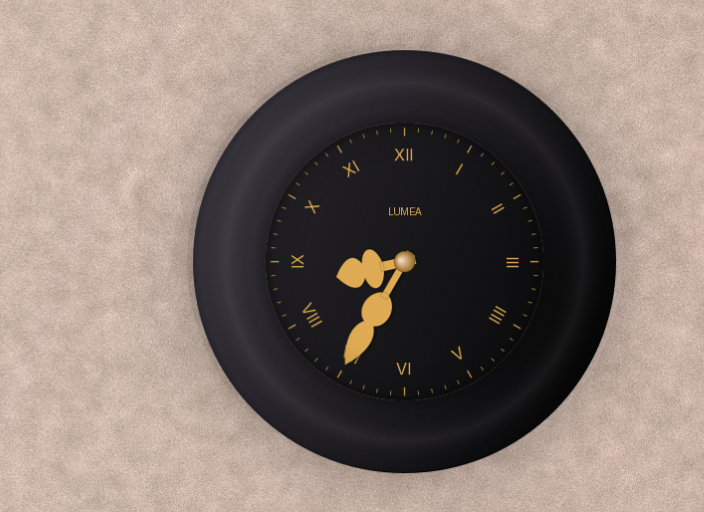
8:35
